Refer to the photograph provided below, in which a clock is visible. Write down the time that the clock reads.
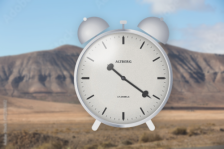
10:21
